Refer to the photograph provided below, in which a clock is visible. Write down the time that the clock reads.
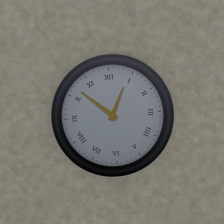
12:52
